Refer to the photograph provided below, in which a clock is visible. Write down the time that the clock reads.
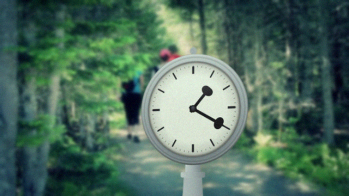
1:20
